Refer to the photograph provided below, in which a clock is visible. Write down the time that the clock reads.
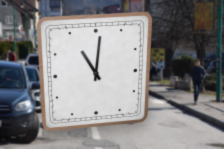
11:01
